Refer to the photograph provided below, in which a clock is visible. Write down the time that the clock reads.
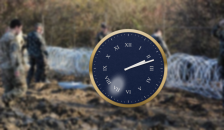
2:12
